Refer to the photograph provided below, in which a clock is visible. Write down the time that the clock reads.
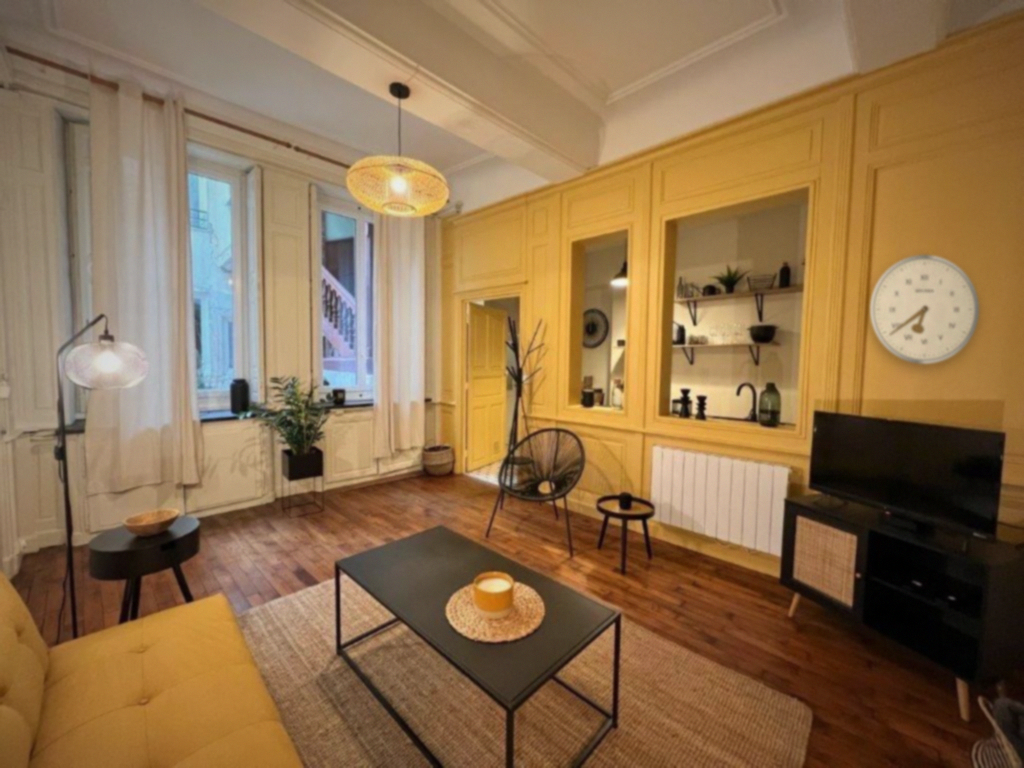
6:39
